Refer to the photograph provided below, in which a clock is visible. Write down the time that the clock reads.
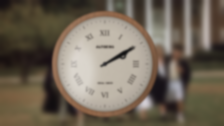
2:10
